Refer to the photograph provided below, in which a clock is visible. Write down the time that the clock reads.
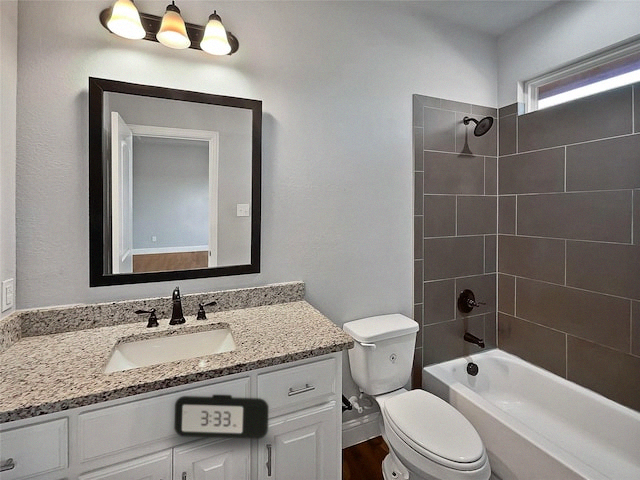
3:33
